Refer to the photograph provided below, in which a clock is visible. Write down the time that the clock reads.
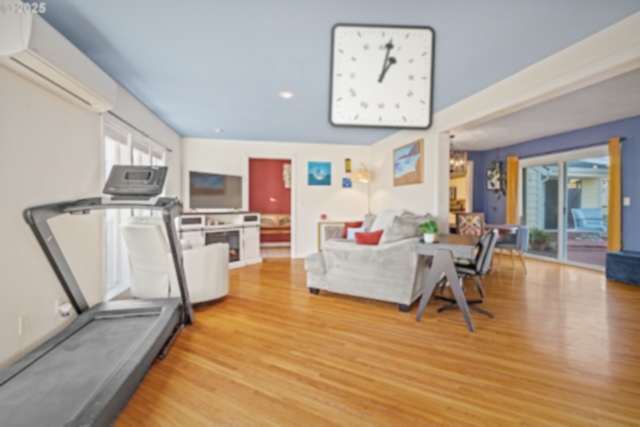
1:02
